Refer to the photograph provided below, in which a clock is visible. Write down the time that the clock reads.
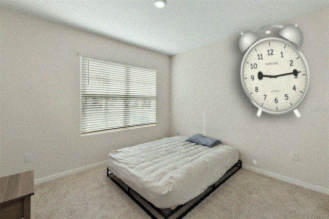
9:14
